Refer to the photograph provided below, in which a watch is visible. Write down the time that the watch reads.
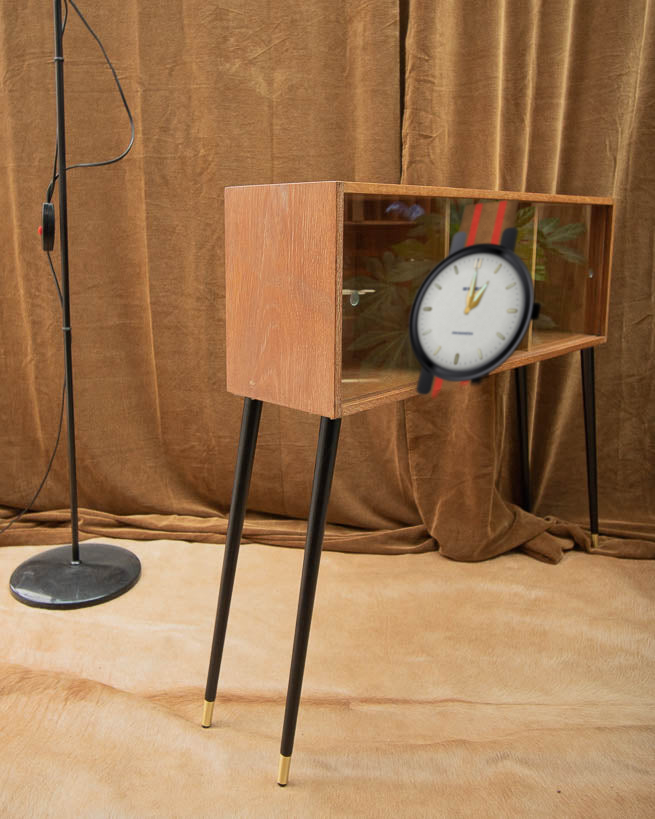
1:00
